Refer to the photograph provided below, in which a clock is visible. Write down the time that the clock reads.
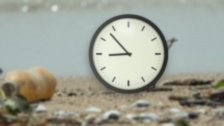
8:53
